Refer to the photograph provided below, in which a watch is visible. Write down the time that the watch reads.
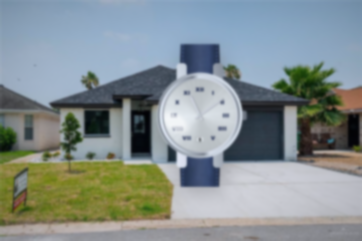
11:09
